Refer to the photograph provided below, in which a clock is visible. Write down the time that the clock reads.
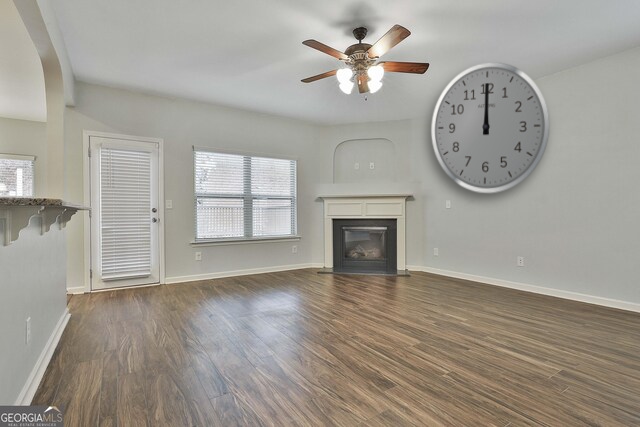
12:00
